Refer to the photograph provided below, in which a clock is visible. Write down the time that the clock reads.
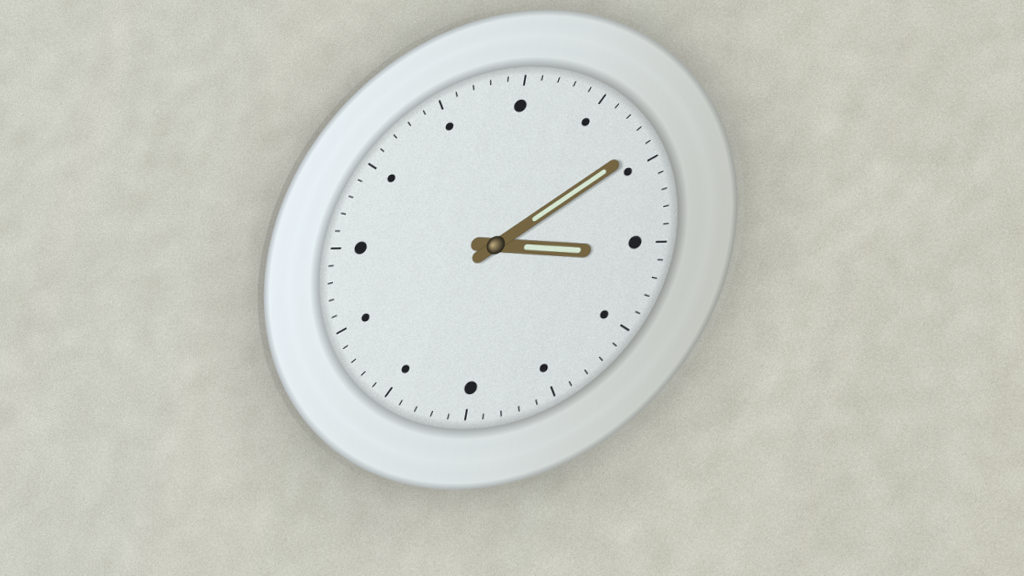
3:09
